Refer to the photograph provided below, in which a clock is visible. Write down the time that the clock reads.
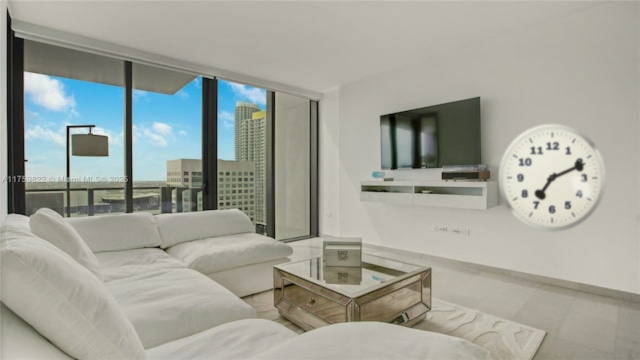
7:11
